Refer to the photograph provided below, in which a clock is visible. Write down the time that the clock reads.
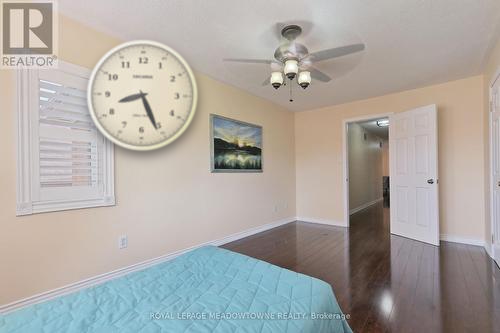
8:26
